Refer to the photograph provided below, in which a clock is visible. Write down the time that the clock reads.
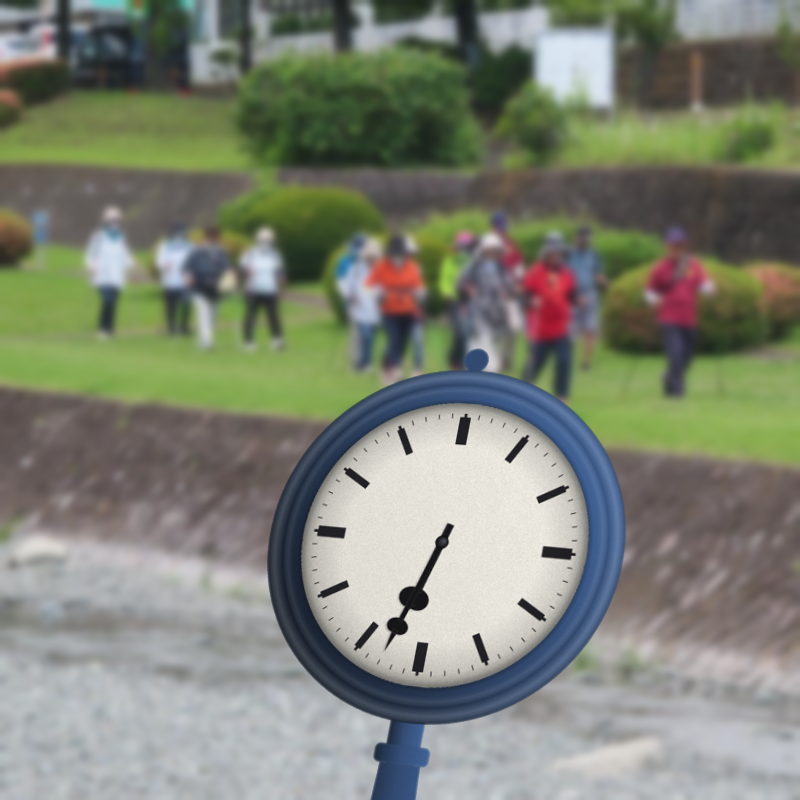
6:33
